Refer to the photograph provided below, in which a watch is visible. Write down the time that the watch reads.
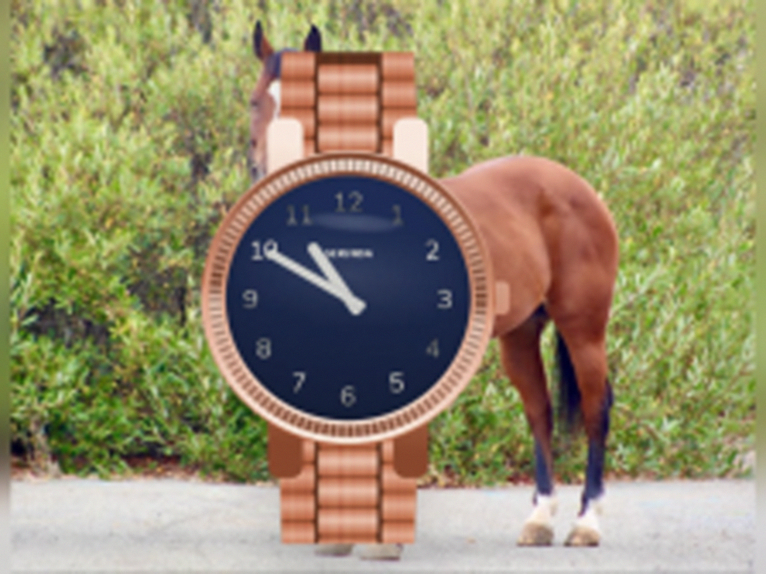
10:50
